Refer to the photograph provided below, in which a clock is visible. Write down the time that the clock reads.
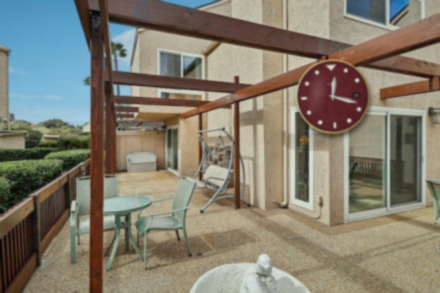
12:18
